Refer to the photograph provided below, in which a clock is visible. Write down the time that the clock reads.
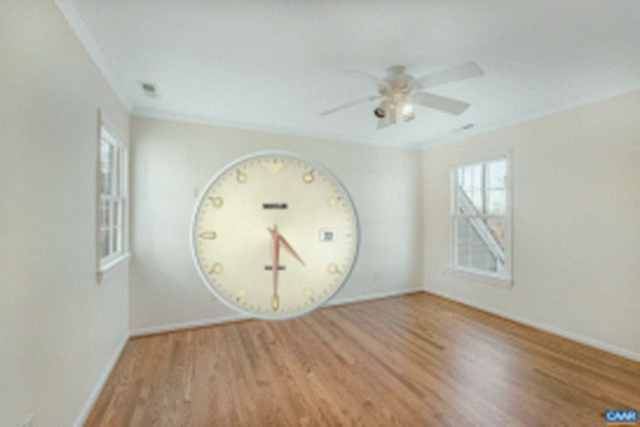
4:30
